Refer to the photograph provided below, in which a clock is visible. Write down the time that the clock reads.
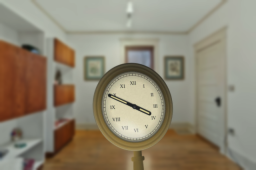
3:49
